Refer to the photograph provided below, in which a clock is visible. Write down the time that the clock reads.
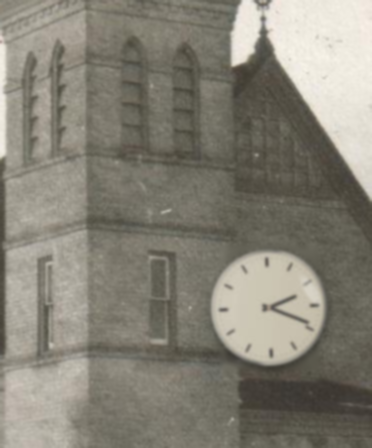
2:19
